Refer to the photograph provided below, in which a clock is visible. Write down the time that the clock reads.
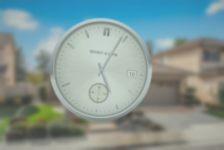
5:04
